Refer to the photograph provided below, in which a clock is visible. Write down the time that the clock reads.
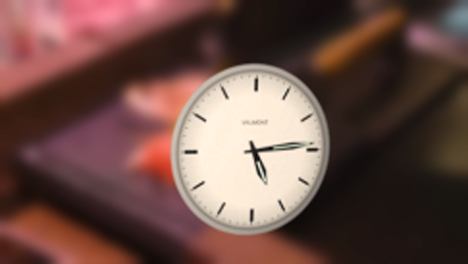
5:14
